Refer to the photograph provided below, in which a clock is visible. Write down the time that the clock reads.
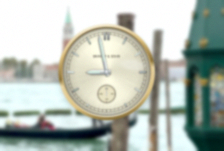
8:58
